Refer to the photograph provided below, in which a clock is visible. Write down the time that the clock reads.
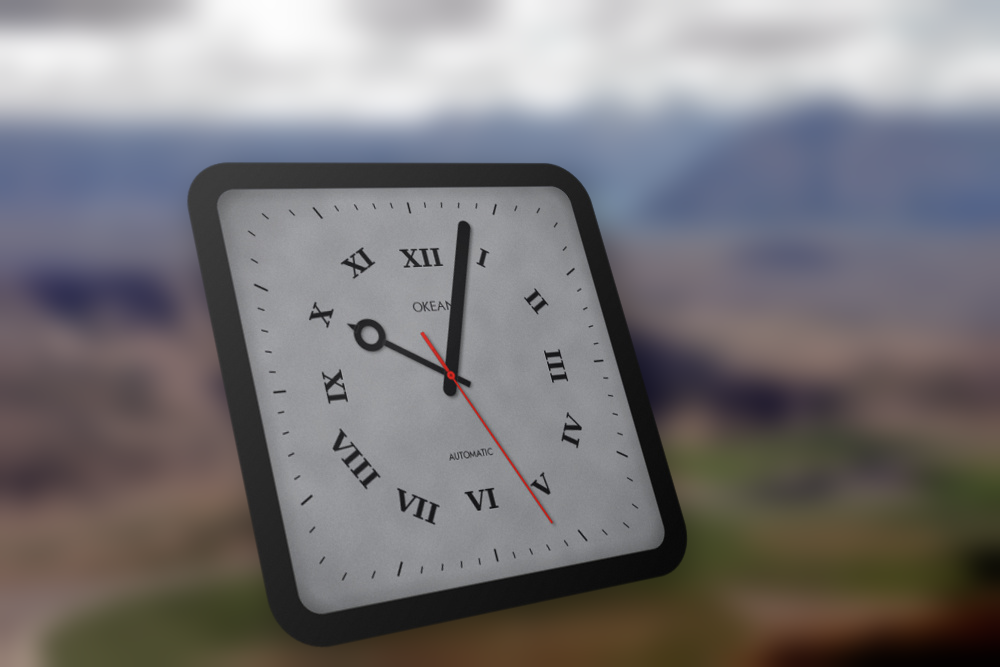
10:03:26
